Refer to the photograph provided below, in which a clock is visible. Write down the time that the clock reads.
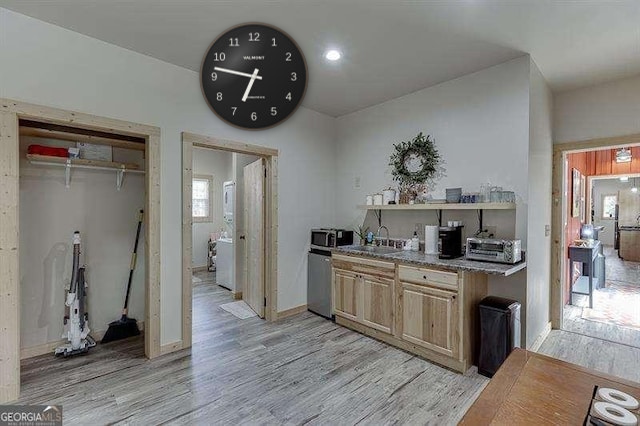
6:47
